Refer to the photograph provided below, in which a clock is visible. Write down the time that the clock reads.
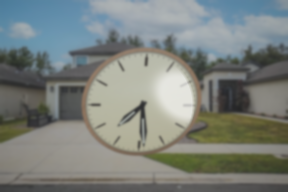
7:29
